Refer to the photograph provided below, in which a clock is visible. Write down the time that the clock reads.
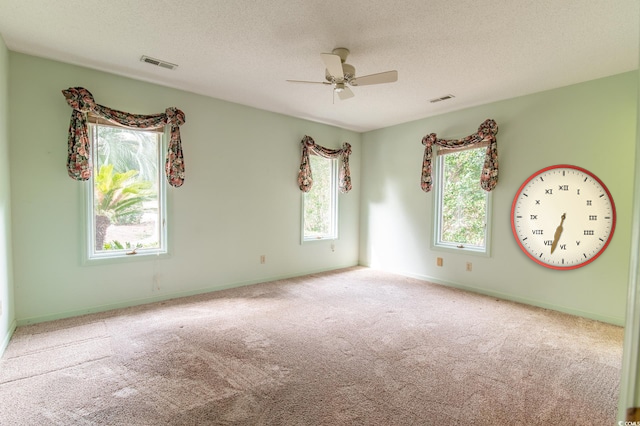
6:33
